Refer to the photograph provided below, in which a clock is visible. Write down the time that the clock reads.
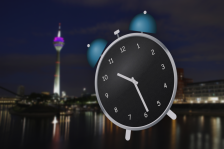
10:29
